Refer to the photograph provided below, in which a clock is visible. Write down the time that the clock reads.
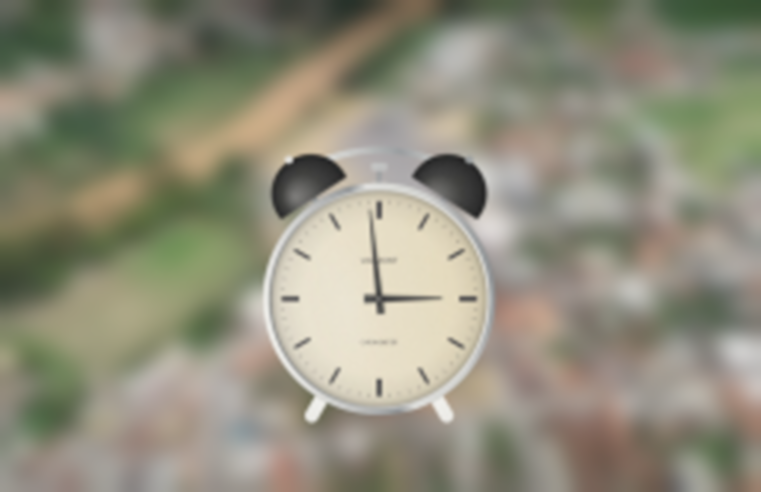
2:59
